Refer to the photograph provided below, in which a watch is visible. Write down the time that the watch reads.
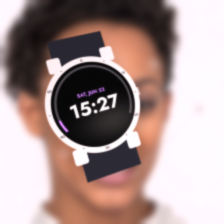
15:27
